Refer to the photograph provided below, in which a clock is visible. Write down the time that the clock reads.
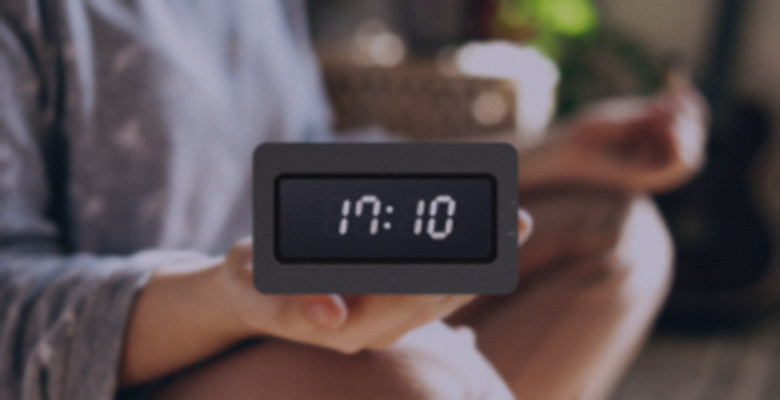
17:10
